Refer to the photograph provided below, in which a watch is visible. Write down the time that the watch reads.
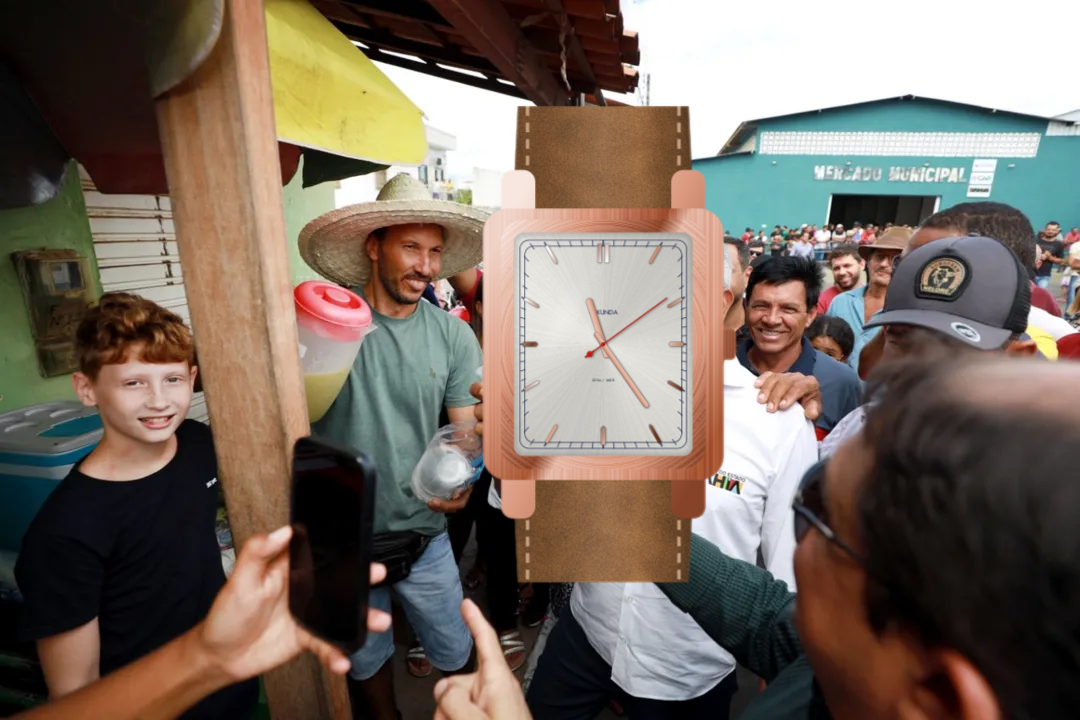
11:24:09
